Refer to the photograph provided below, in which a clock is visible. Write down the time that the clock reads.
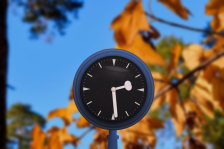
2:29
